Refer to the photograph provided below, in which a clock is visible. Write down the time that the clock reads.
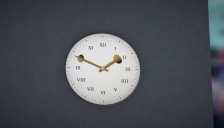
1:49
